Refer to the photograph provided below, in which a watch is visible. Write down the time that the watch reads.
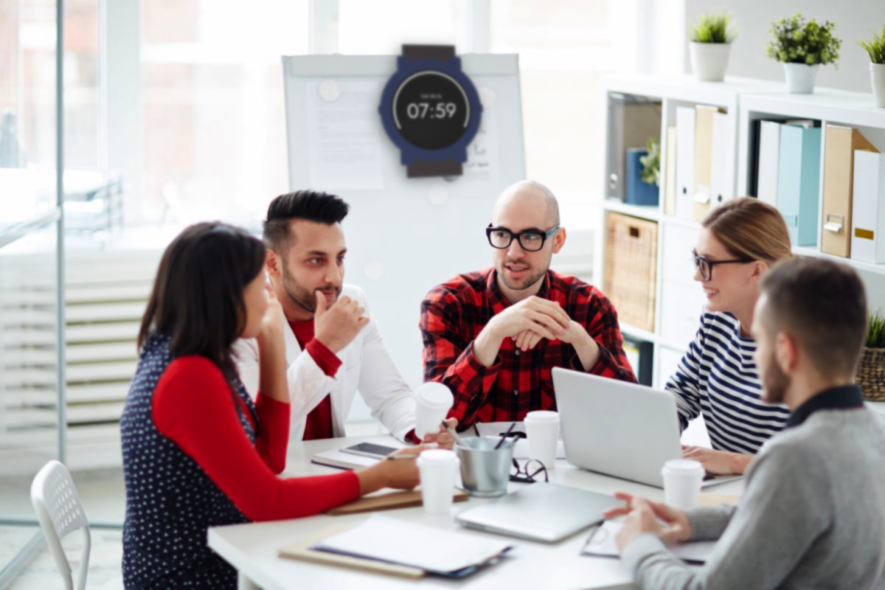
7:59
